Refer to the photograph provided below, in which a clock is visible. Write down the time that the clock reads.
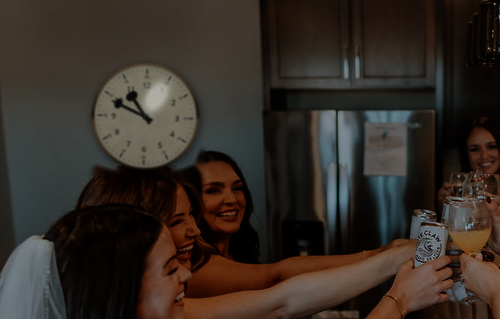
10:49
